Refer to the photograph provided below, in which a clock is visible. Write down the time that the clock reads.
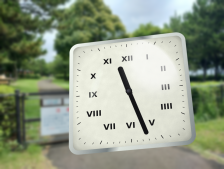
11:27
